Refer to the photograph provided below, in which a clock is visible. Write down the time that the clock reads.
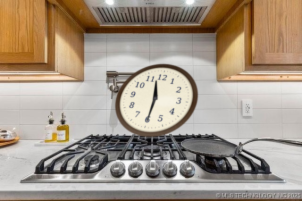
11:30
